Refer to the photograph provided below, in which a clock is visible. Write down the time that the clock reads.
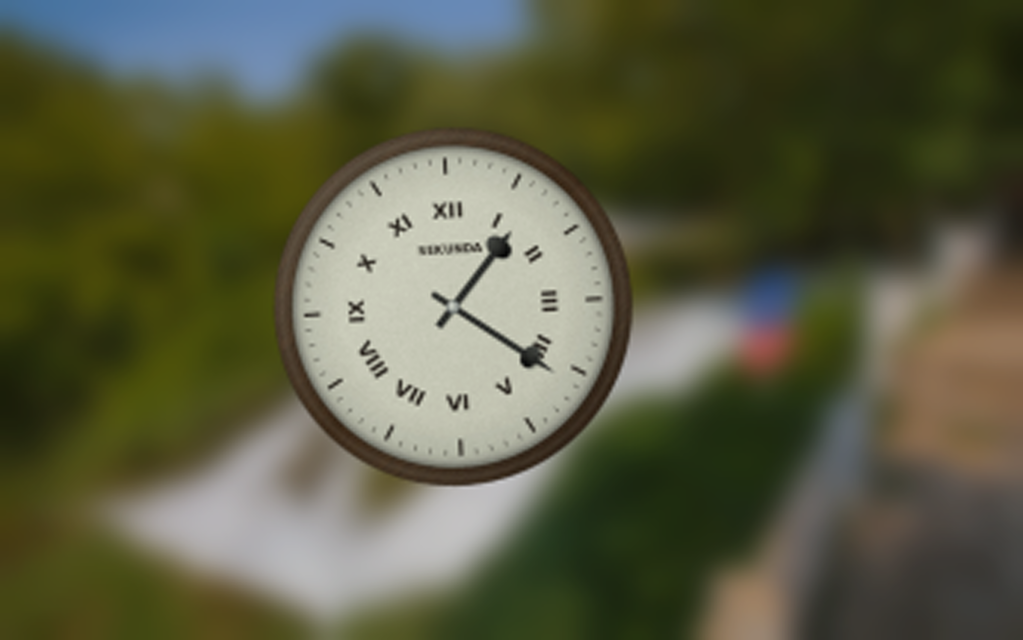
1:21
